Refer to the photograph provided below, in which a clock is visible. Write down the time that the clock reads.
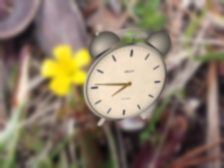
7:46
